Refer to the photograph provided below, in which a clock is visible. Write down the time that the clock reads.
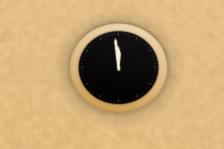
11:59
